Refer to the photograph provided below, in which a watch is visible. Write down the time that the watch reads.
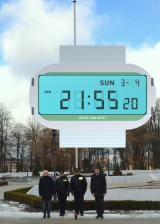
21:55:20
